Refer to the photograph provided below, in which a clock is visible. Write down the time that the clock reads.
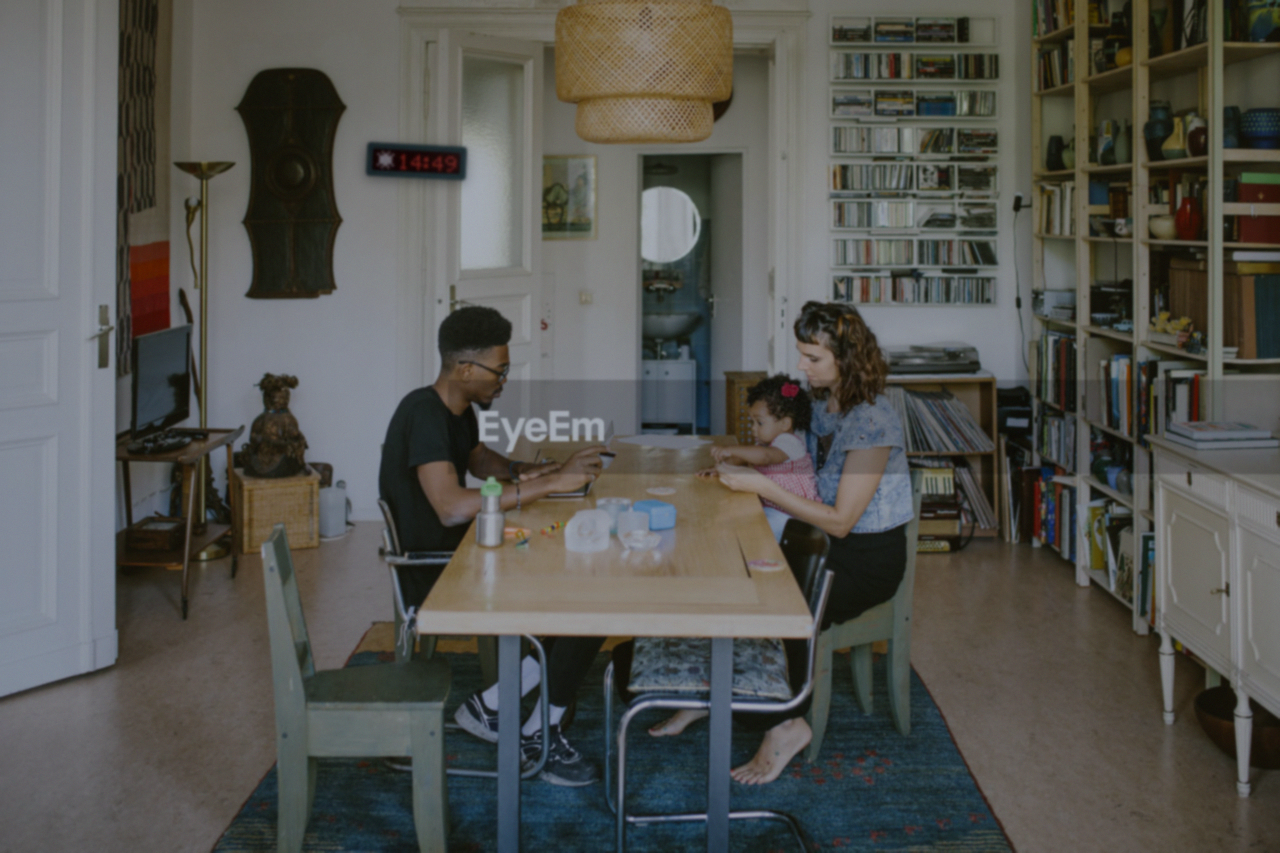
14:49
